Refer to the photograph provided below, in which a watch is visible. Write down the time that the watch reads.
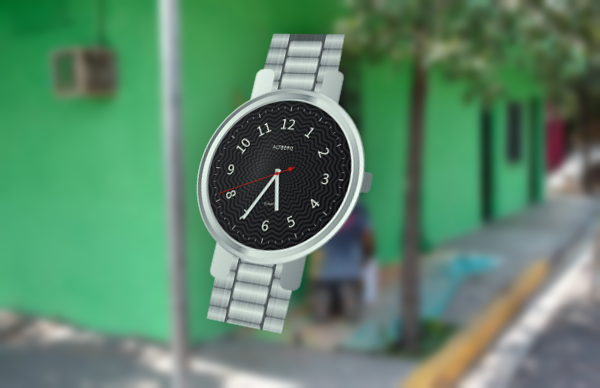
5:34:41
